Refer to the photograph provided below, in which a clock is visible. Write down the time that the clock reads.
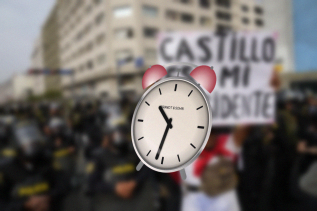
10:32
